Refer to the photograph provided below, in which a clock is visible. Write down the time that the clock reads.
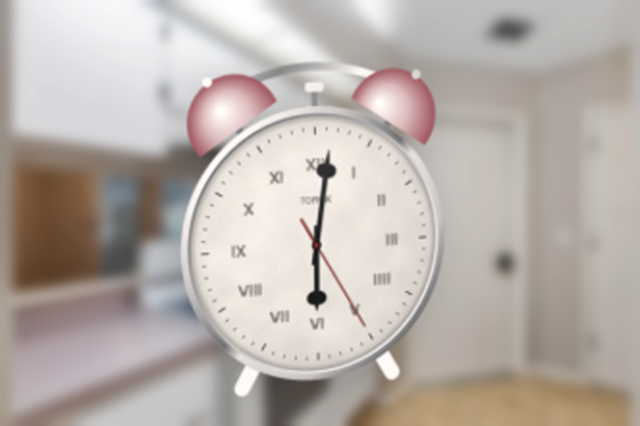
6:01:25
